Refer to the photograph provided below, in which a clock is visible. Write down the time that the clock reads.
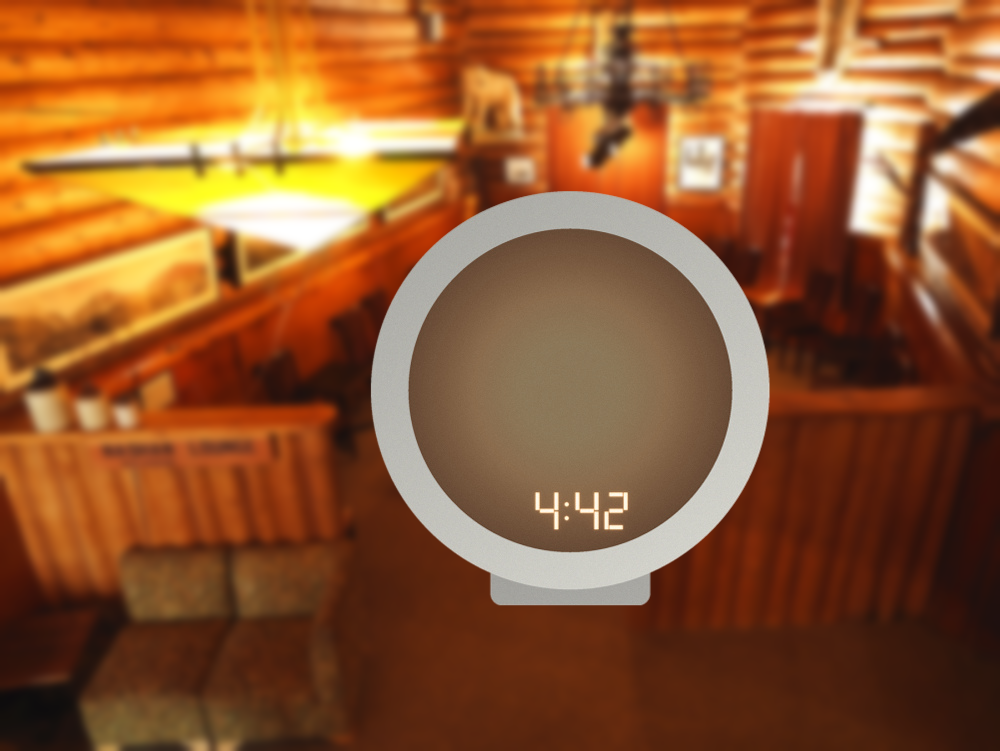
4:42
